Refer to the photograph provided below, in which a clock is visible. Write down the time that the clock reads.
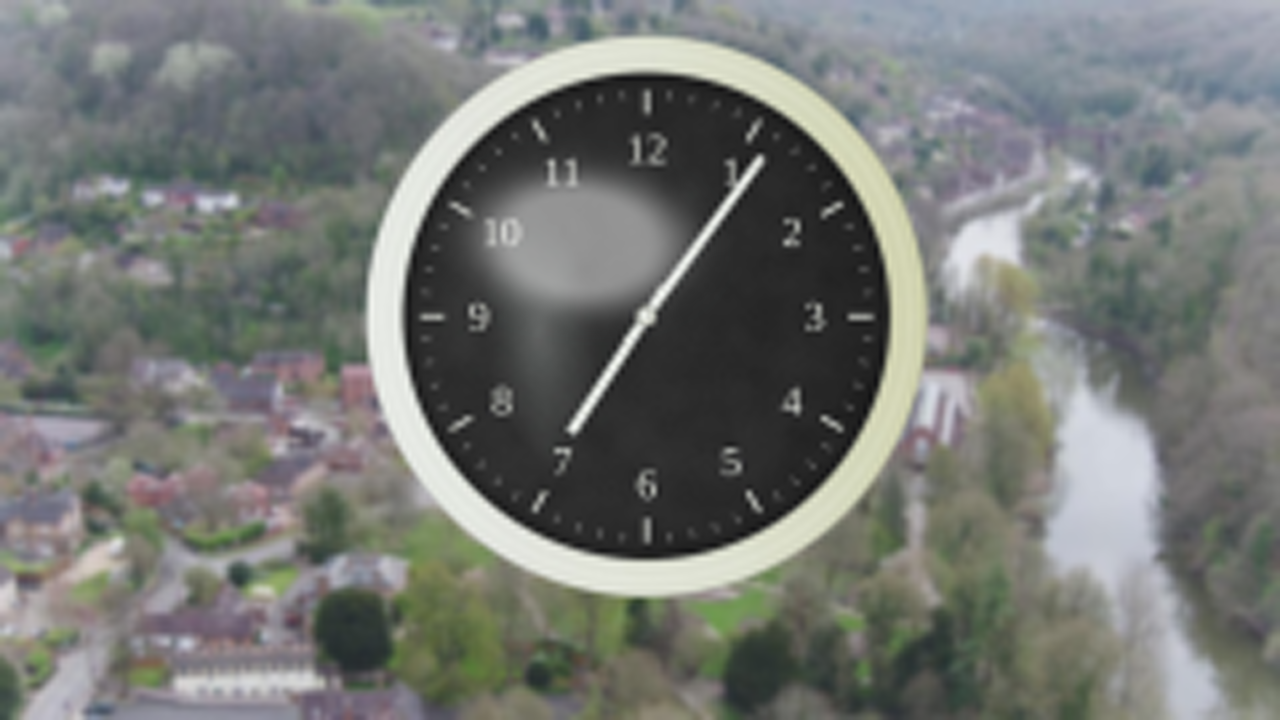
7:06
